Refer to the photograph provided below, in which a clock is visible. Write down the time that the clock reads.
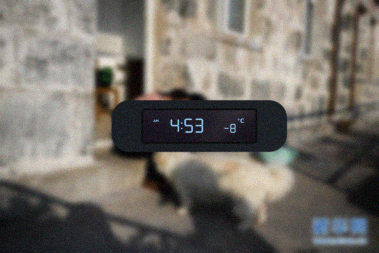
4:53
